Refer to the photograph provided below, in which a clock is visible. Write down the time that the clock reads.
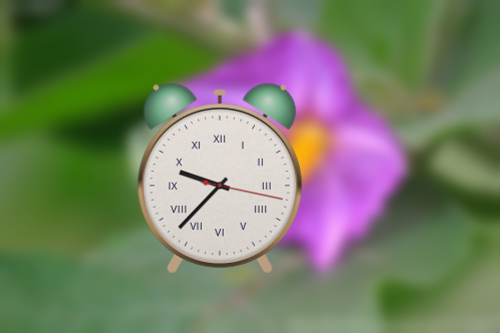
9:37:17
